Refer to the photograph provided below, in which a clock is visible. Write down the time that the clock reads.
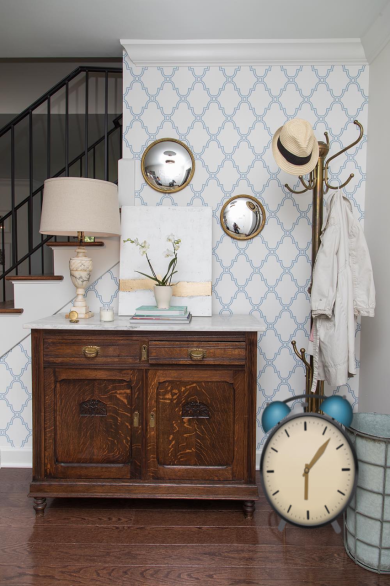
6:07
